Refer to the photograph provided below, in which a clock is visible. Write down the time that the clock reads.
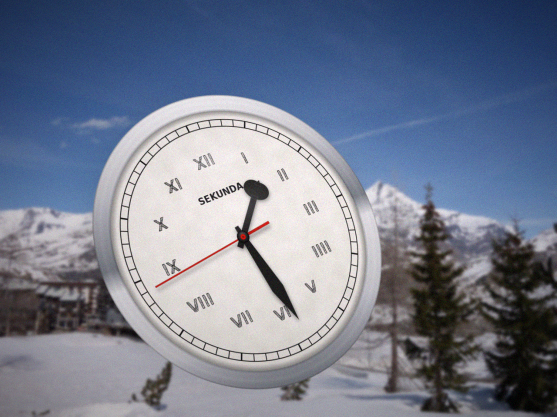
1:28:44
